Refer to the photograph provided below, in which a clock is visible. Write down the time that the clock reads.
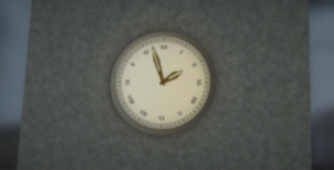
1:57
